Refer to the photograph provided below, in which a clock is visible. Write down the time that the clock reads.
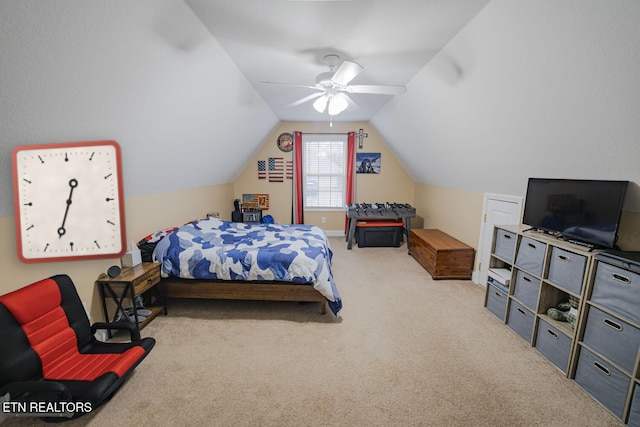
12:33
